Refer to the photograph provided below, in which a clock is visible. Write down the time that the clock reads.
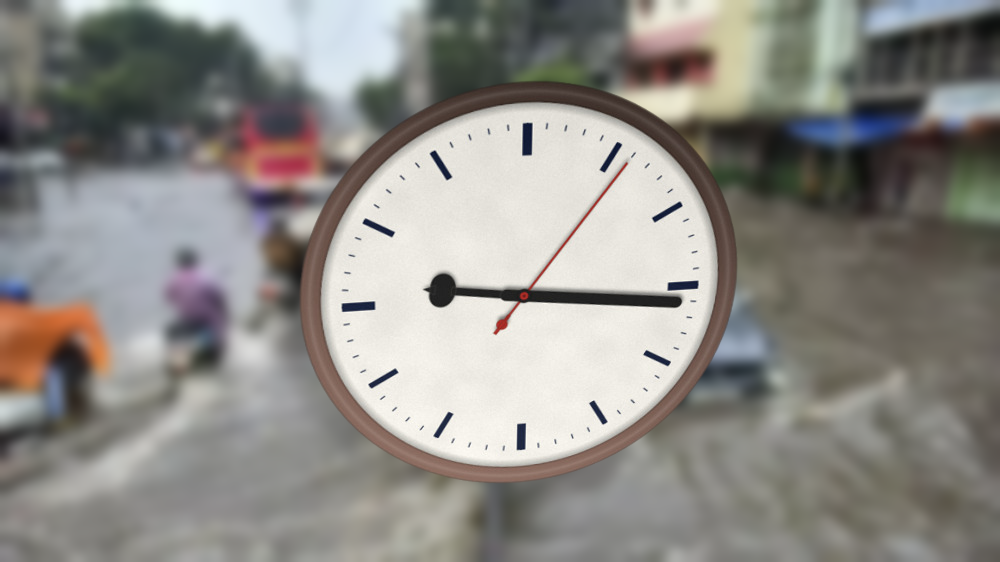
9:16:06
